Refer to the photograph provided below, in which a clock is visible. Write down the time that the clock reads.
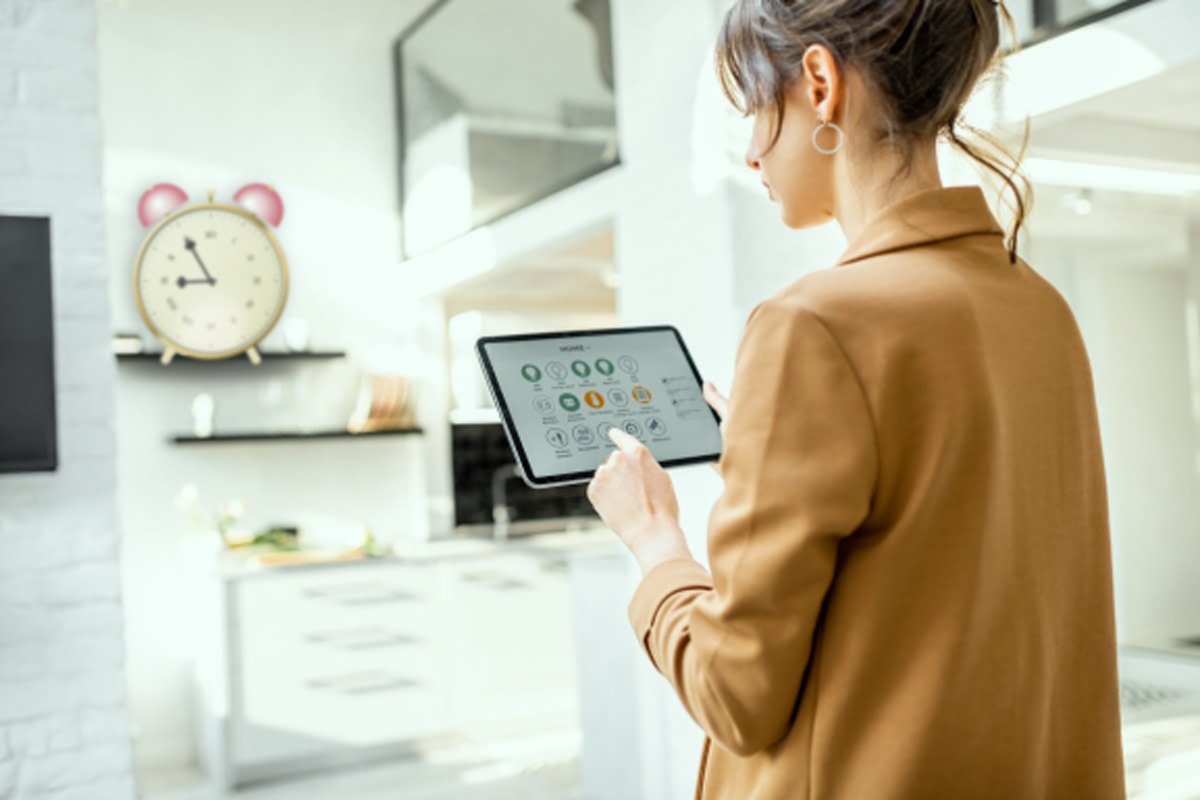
8:55
